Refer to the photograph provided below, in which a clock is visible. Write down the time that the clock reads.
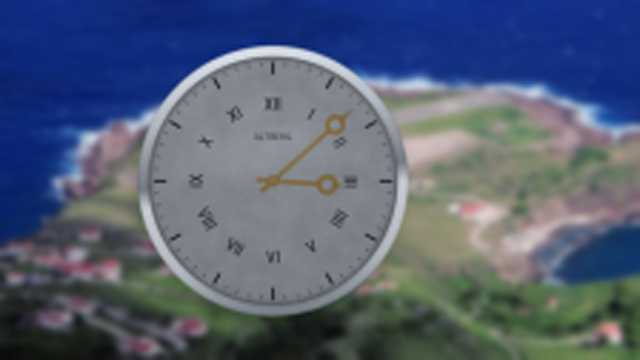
3:08
